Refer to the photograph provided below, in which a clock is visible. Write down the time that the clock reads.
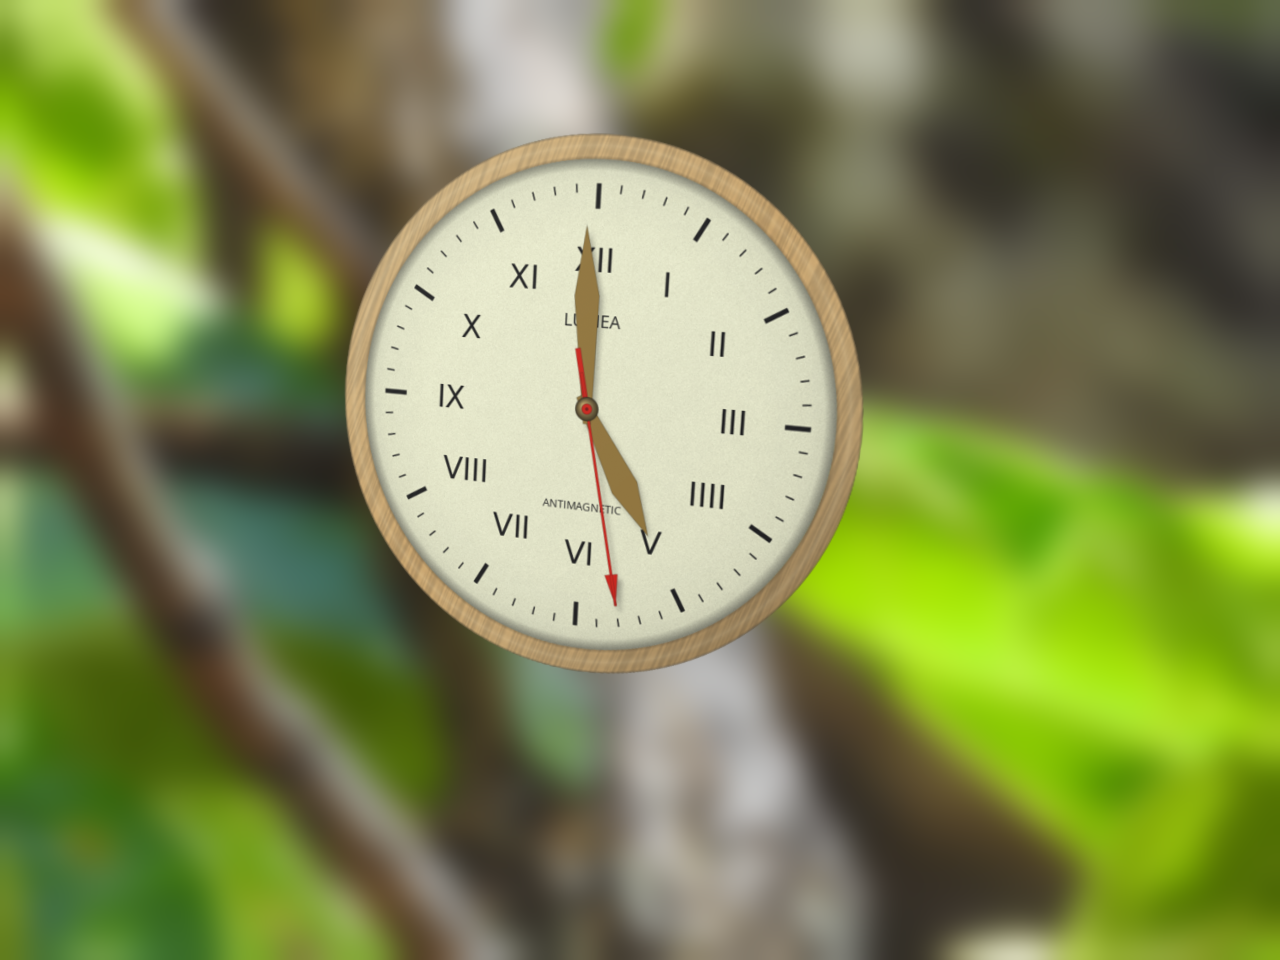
4:59:28
